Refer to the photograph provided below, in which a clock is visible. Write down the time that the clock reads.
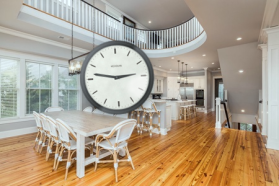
2:47
